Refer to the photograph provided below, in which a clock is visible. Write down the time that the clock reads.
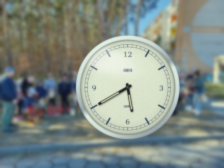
5:40
